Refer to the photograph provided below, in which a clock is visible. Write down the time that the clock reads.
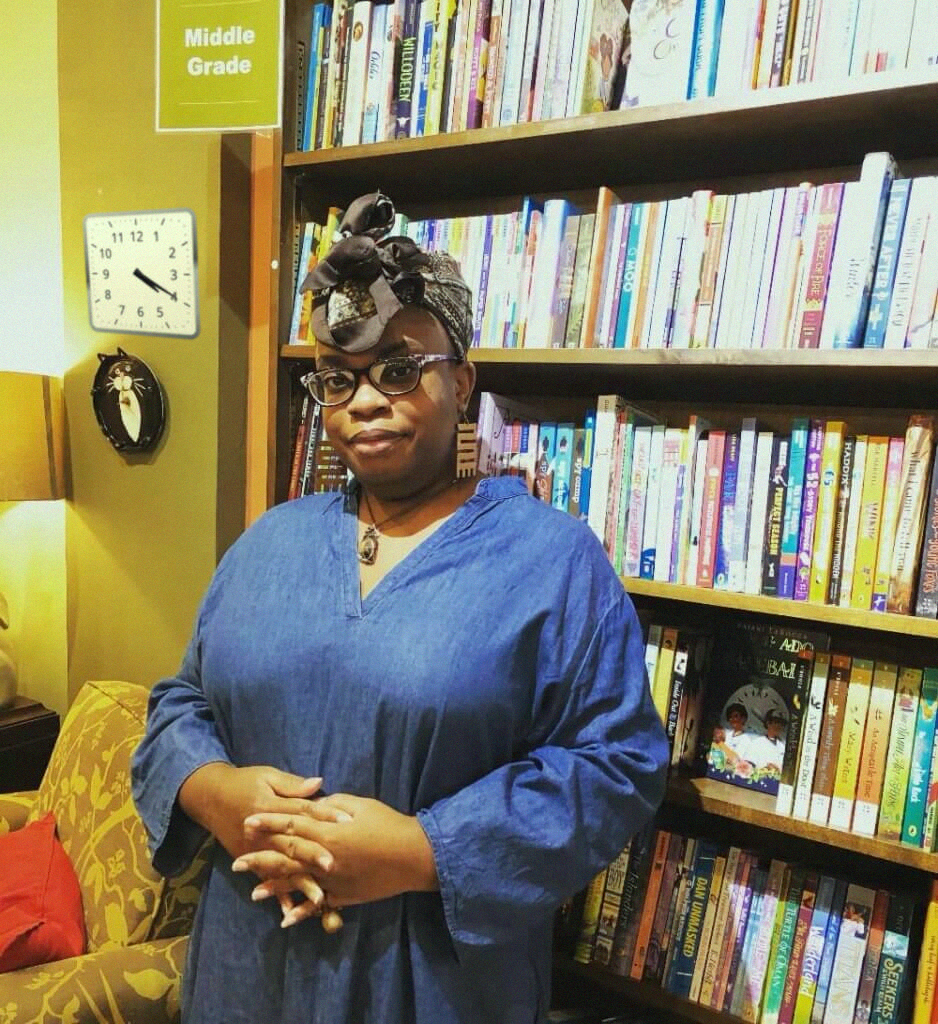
4:20
